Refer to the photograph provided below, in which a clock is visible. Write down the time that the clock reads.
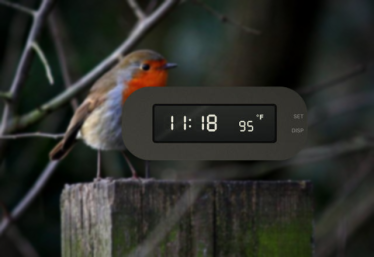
11:18
